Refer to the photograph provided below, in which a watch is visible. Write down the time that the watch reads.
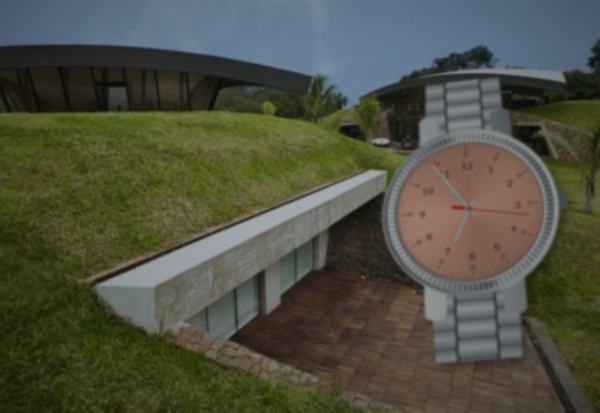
6:54:17
